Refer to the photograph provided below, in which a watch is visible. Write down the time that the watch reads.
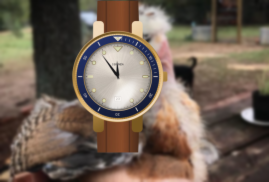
11:54
